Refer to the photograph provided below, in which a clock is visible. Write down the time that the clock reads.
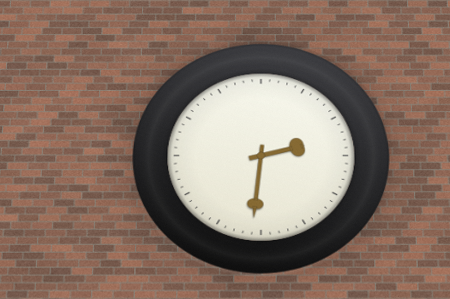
2:31
